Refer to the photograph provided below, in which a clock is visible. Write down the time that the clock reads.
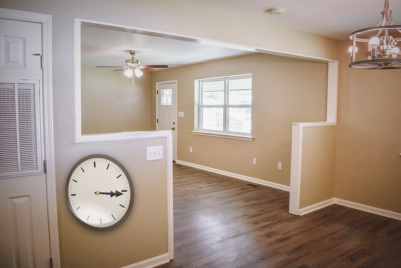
3:16
